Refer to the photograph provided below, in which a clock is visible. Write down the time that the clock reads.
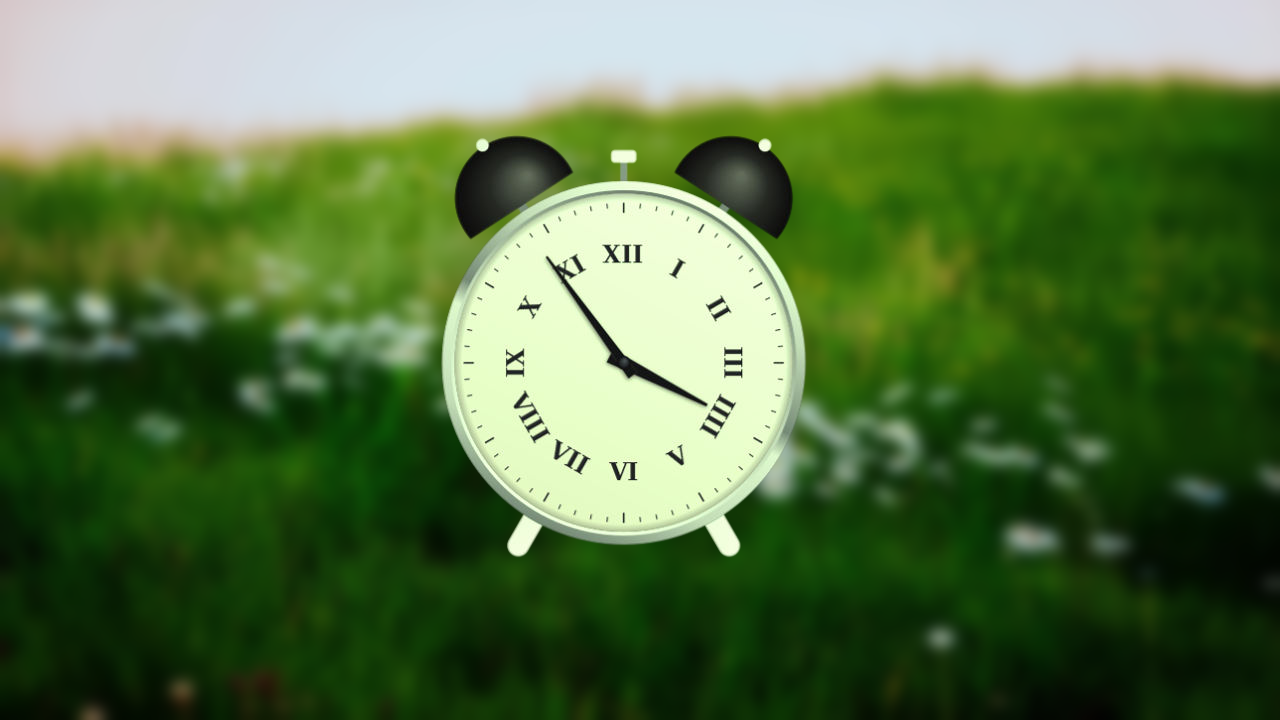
3:54
